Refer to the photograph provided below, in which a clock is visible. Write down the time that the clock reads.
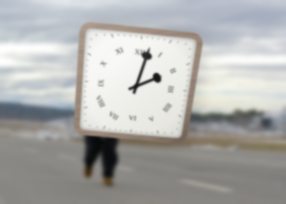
2:02
